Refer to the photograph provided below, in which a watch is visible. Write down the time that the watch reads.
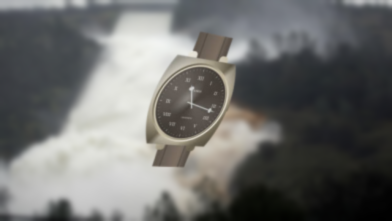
11:17
